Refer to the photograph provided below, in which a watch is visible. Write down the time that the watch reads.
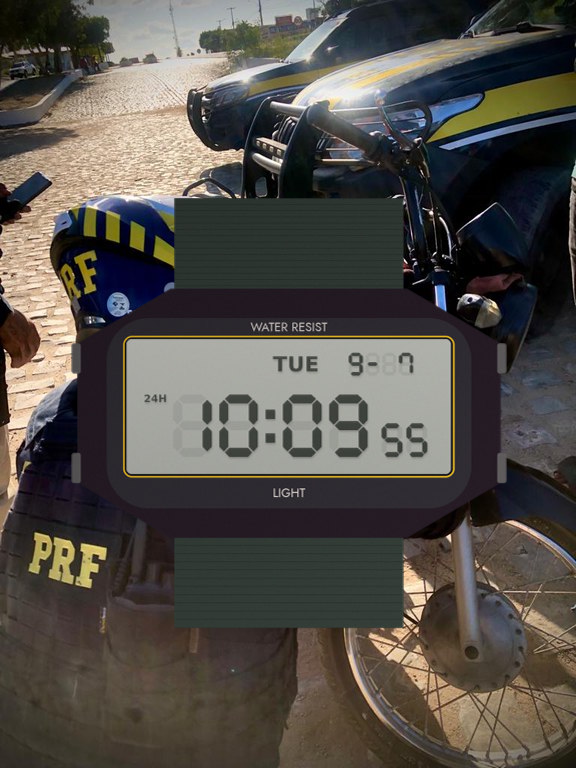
10:09:55
